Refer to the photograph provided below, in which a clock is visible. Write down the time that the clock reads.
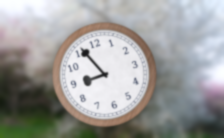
8:56
